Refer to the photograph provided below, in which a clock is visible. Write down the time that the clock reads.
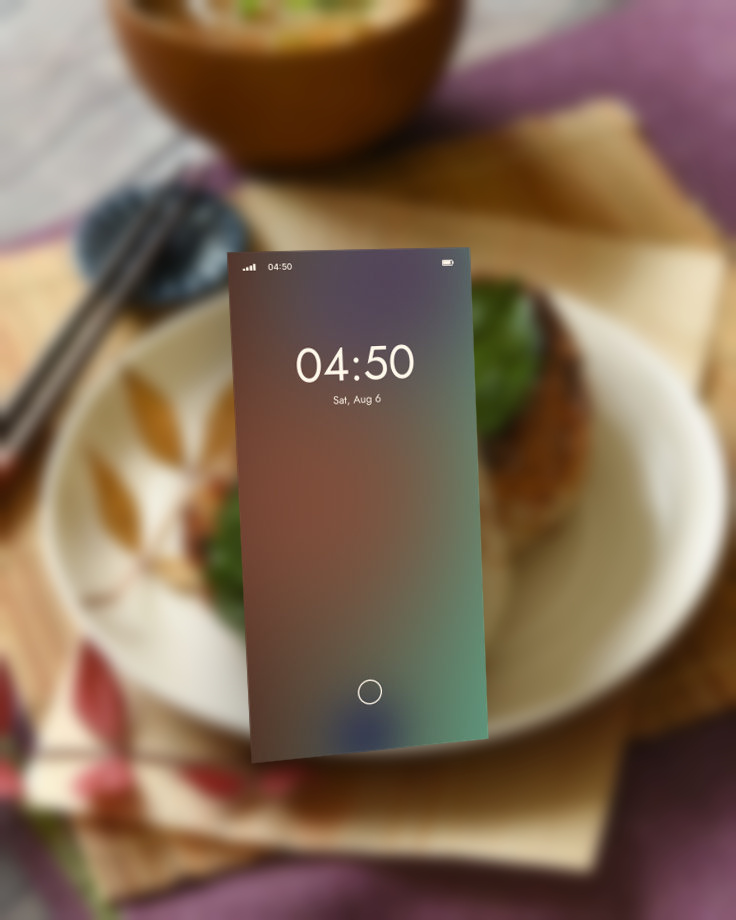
4:50
